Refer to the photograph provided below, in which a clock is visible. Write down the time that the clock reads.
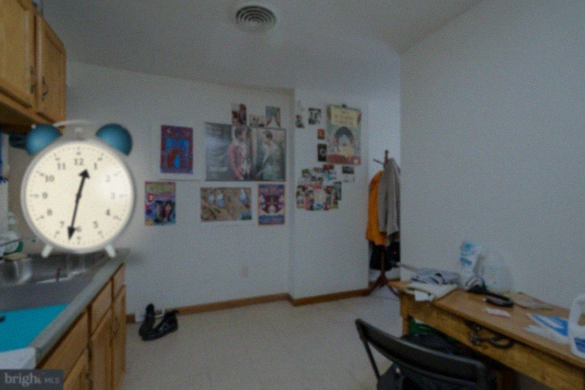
12:32
